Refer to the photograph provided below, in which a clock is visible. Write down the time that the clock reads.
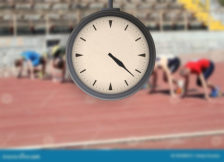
4:22
